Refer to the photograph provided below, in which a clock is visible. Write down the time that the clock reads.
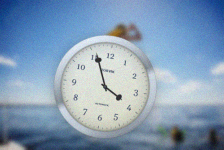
3:56
